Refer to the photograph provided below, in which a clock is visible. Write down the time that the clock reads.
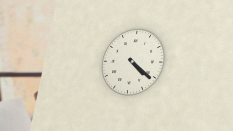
4:21
